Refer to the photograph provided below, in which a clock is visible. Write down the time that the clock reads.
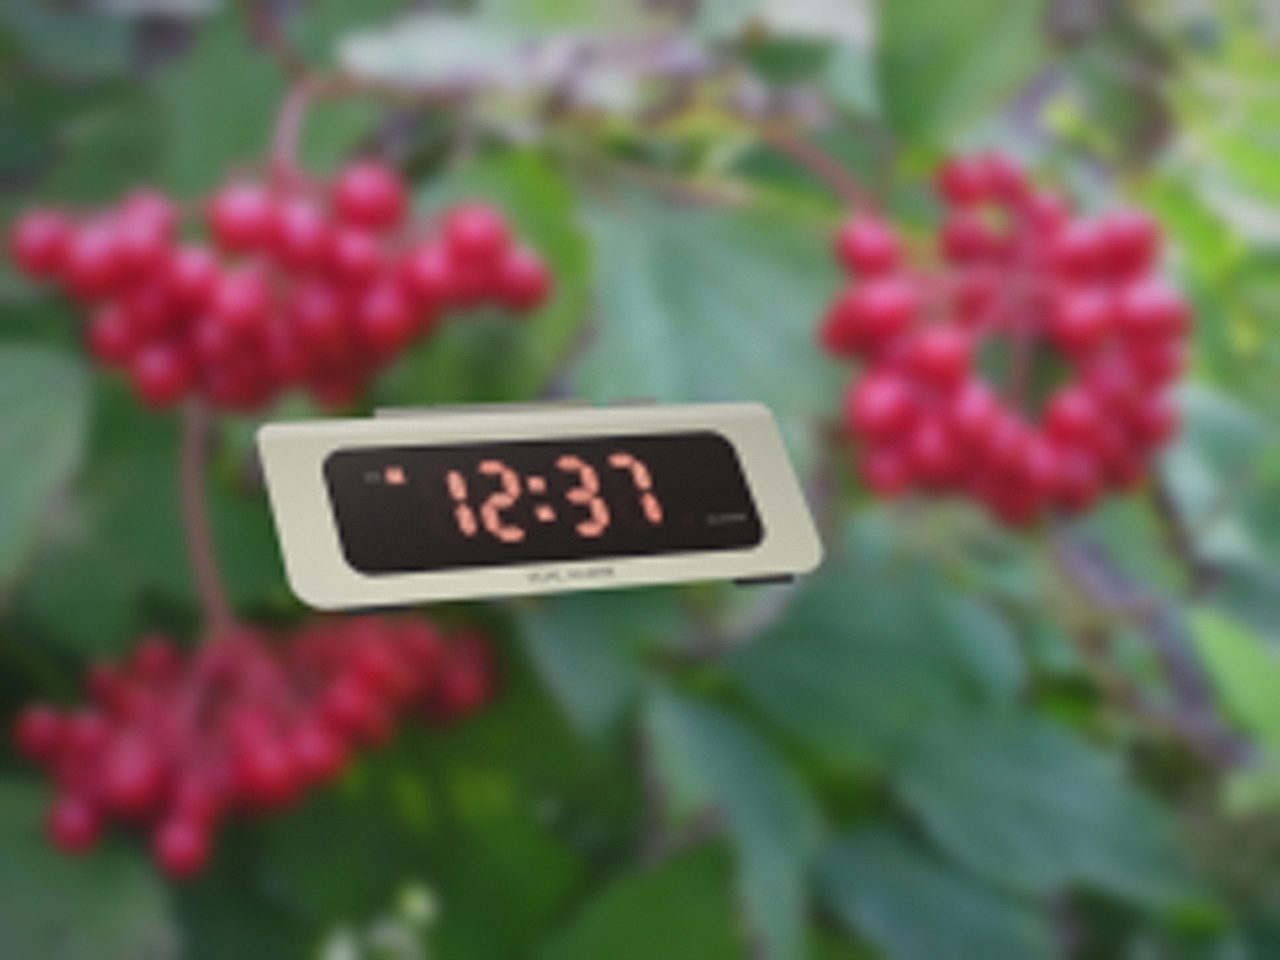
12:37
